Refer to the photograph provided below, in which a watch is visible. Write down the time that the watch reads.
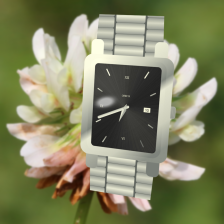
6:41
